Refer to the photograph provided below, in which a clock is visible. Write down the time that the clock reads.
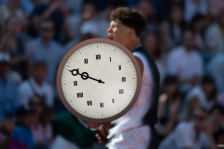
9:49
